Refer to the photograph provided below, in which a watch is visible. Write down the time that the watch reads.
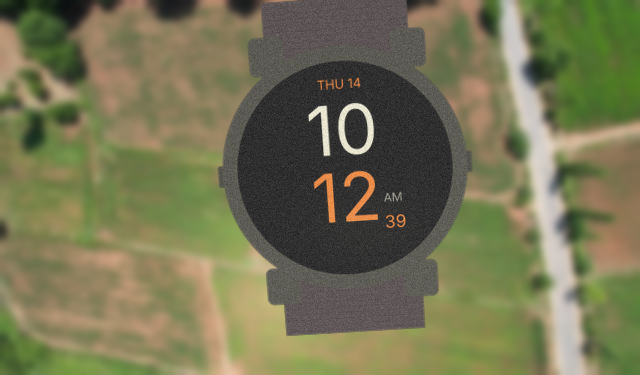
10:12:39
